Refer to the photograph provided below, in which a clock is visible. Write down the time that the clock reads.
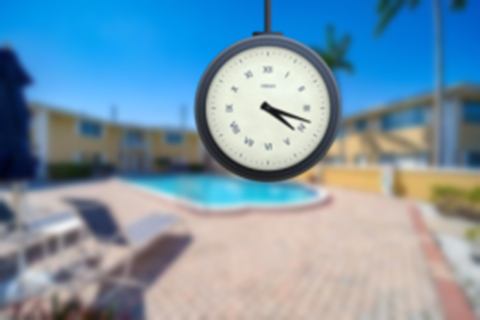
4:18
